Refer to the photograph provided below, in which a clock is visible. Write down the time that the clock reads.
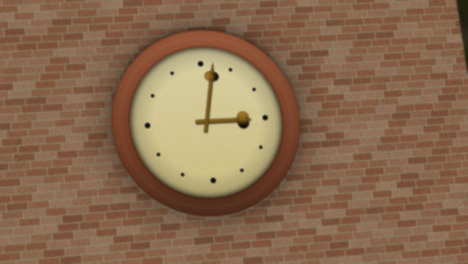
3:02
